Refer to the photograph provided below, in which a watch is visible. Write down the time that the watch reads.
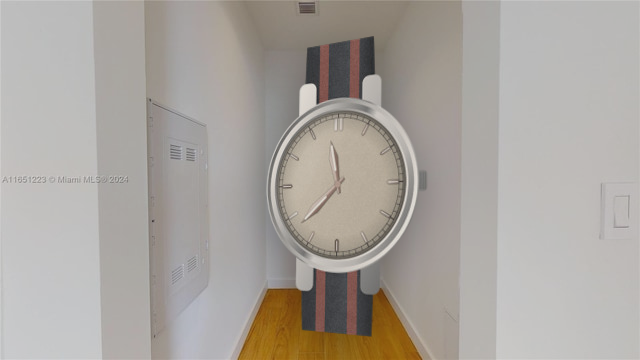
11:38
